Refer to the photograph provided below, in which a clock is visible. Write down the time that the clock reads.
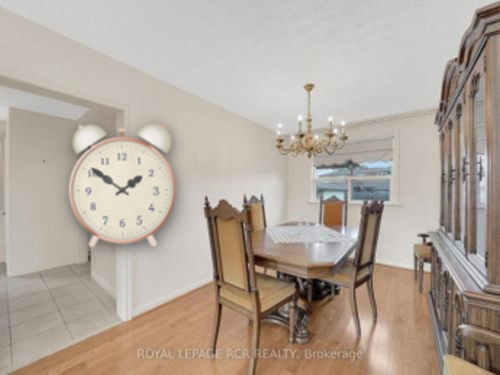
1:51
